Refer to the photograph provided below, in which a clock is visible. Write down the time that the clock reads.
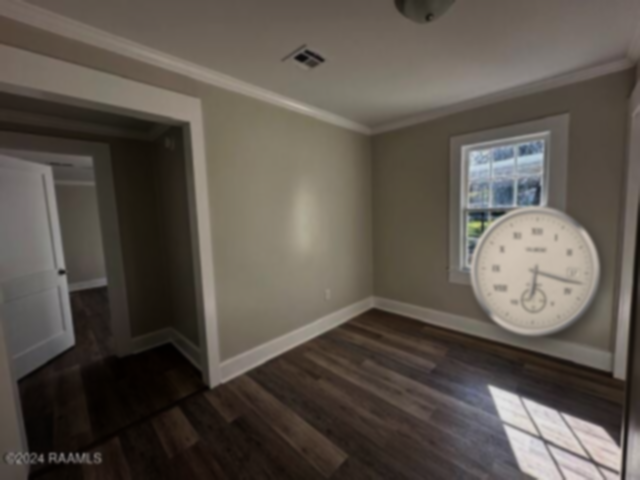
6:17
